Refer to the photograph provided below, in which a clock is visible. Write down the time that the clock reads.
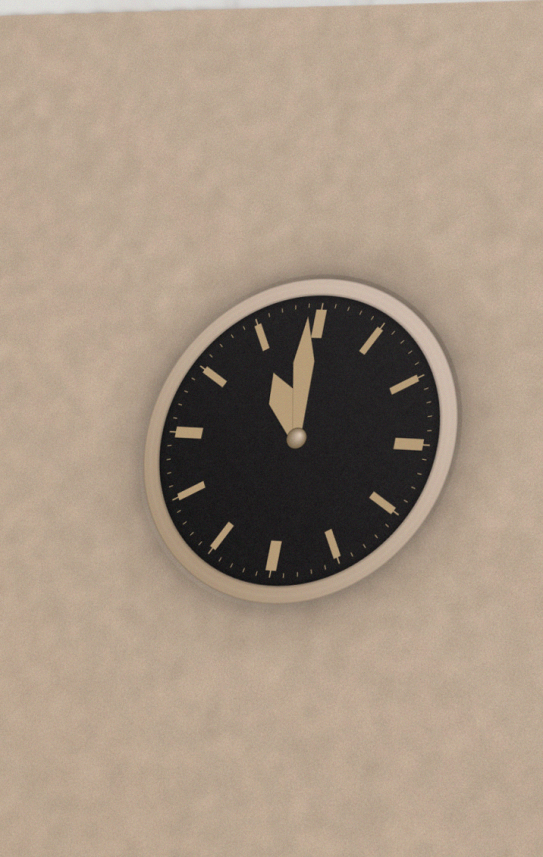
10:59
